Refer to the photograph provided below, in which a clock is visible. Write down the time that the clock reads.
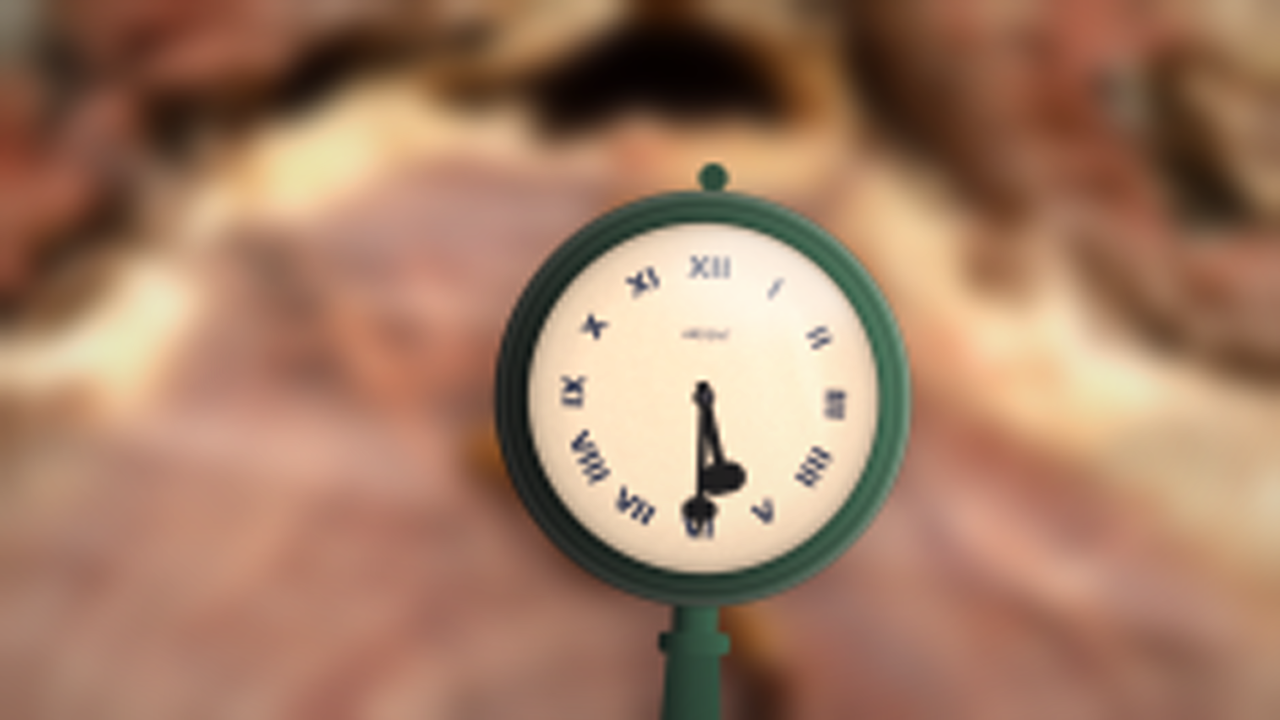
5:30
